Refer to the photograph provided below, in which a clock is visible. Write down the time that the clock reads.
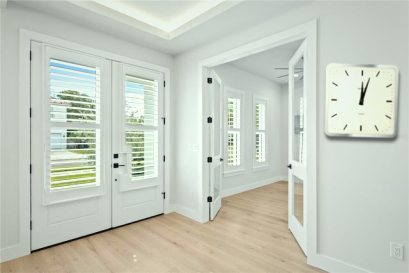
12:03
